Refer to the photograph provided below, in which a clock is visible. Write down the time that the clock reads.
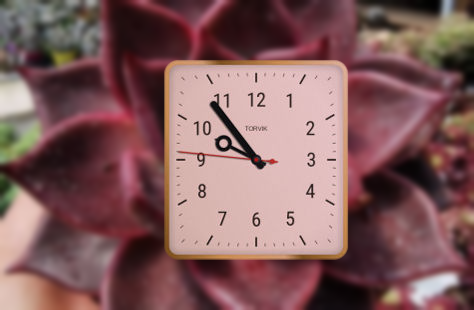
9:53:46
